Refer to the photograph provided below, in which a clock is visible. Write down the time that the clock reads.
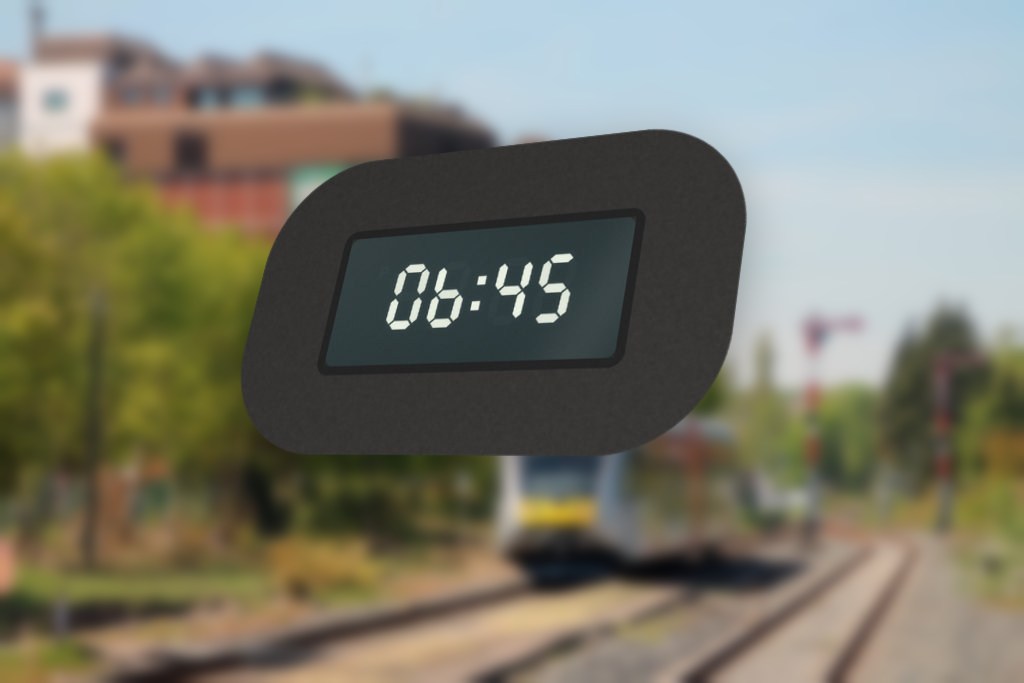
6:45
